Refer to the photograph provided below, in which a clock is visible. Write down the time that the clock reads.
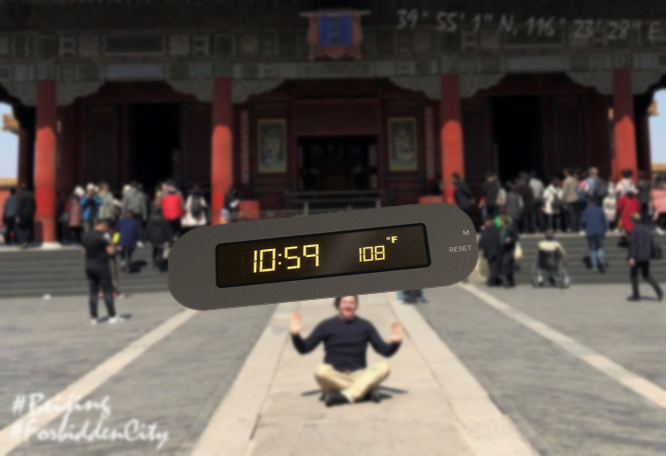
10:59
